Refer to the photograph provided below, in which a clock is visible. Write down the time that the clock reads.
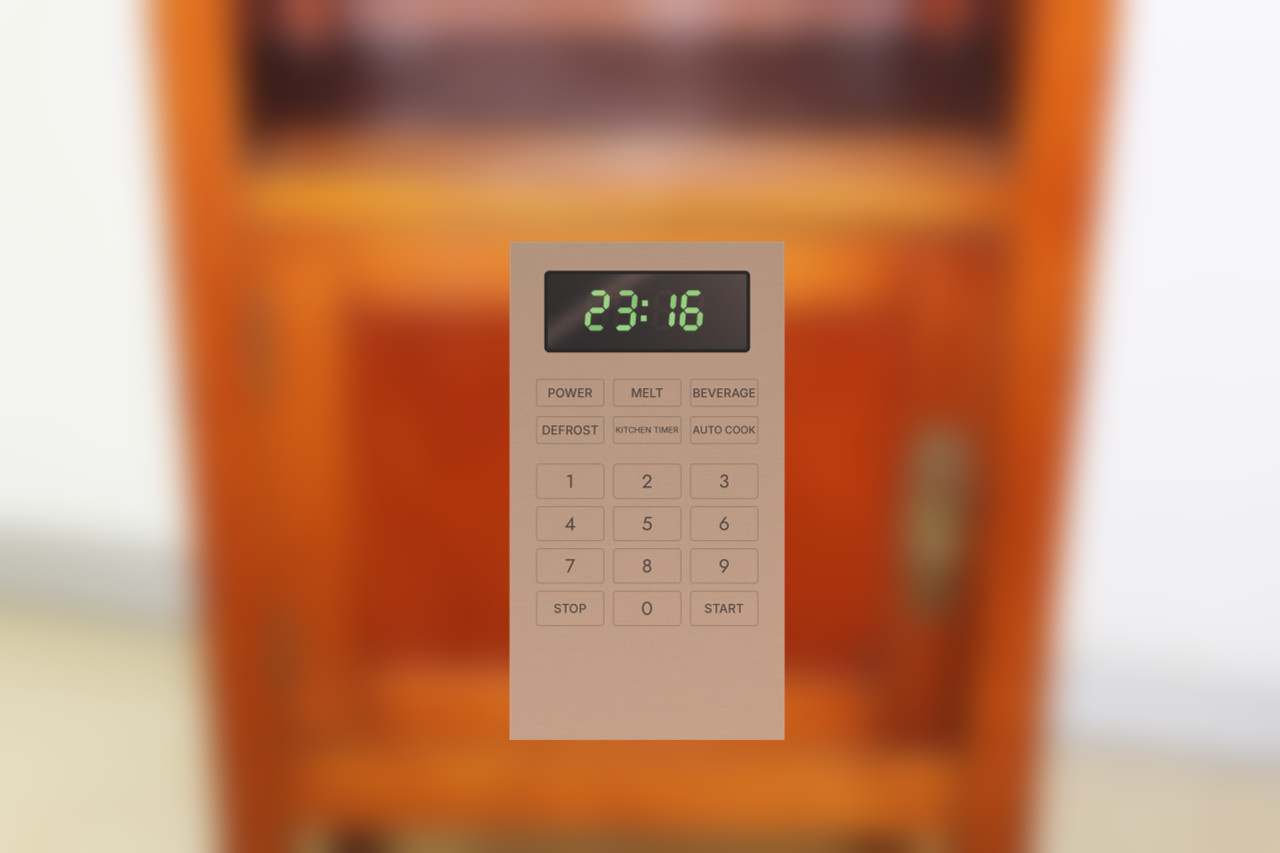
23:16
